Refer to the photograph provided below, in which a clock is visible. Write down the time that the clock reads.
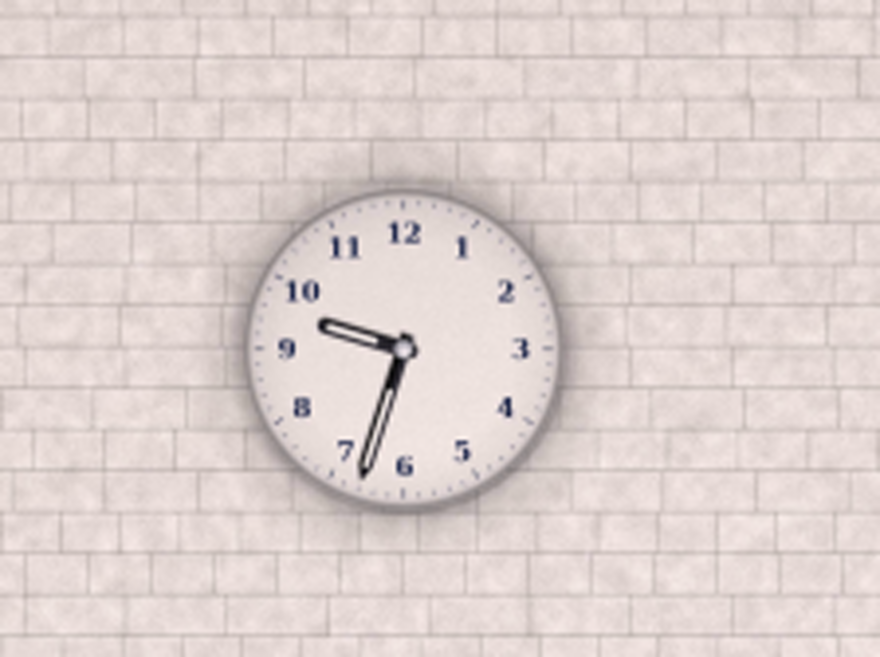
9:33
